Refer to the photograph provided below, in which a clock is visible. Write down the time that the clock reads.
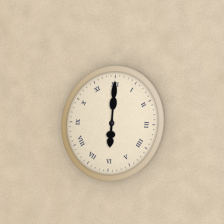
6:00
